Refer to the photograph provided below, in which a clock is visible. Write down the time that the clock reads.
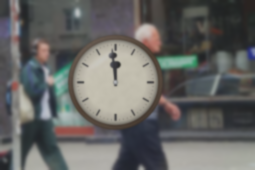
11:59
